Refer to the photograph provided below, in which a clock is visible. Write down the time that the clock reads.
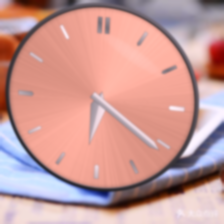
6:21
